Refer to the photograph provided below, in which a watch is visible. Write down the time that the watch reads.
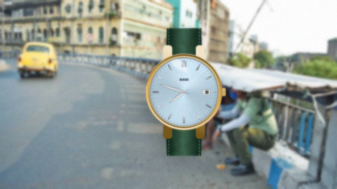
7:48
